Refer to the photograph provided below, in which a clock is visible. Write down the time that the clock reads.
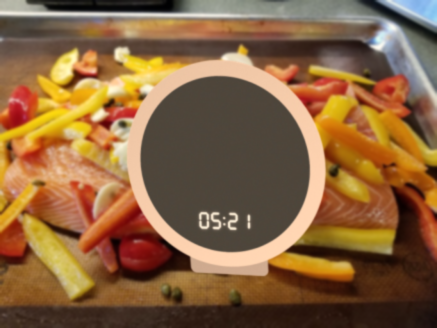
5:21
